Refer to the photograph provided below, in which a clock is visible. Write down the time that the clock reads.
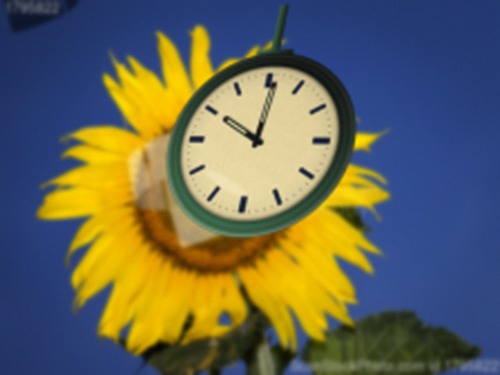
10:01
